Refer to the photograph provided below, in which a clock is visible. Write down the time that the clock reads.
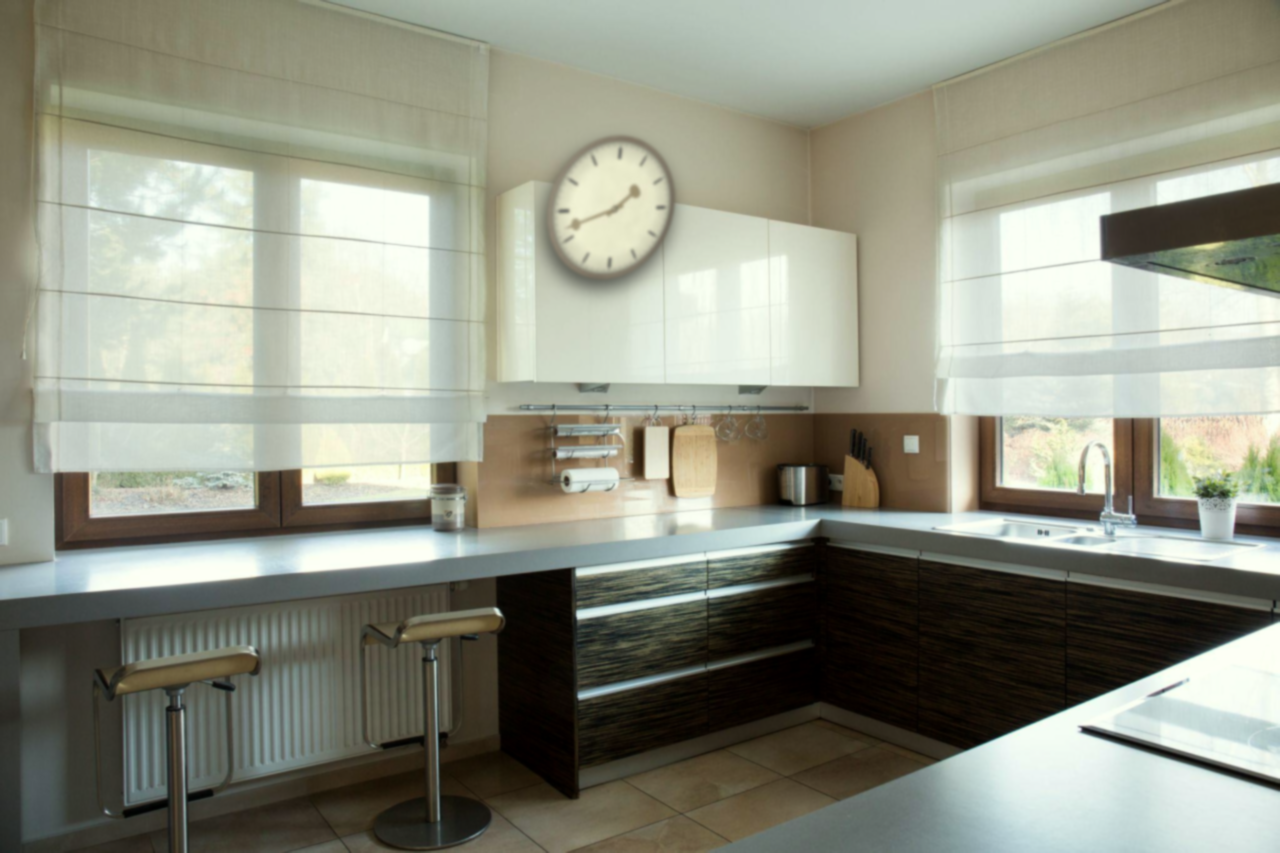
1:42
